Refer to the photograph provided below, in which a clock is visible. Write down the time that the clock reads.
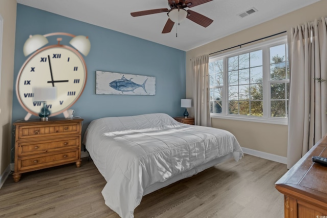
2:57
